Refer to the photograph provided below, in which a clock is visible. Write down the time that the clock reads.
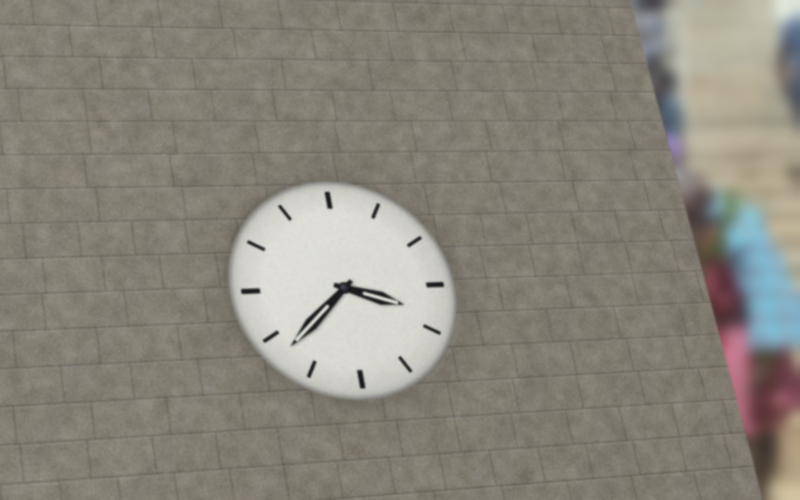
3:38
